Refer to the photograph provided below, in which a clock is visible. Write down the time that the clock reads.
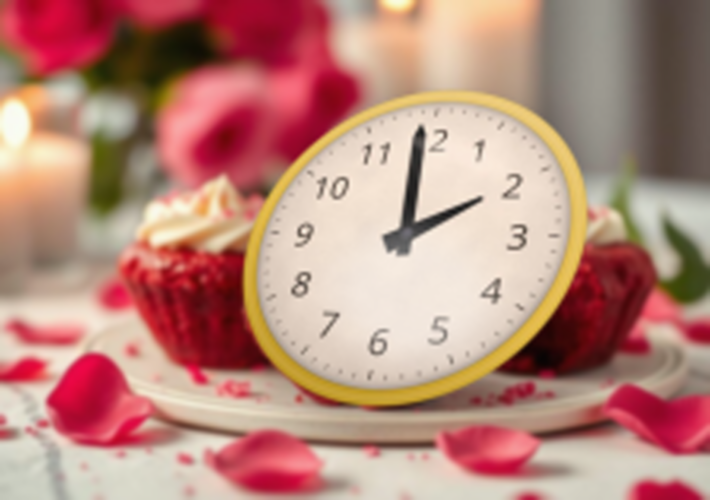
1:59
